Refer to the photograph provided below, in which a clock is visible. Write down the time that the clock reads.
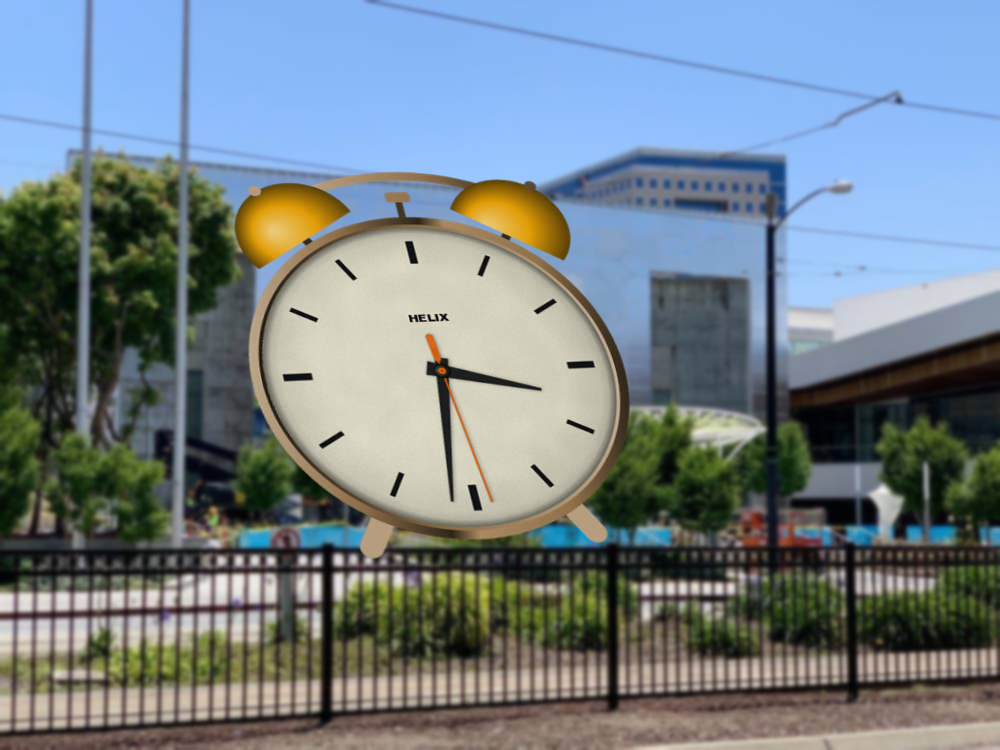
3:31:29
